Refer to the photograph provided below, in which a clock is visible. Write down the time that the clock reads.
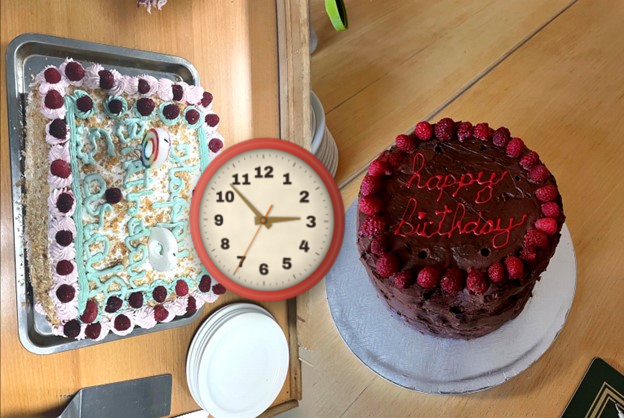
2:52:35
